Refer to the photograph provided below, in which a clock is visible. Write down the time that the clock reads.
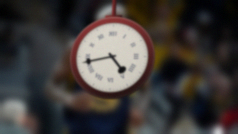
4:43
